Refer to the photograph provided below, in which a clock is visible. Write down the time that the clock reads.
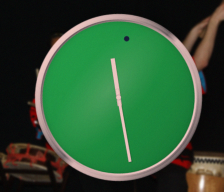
11:27
